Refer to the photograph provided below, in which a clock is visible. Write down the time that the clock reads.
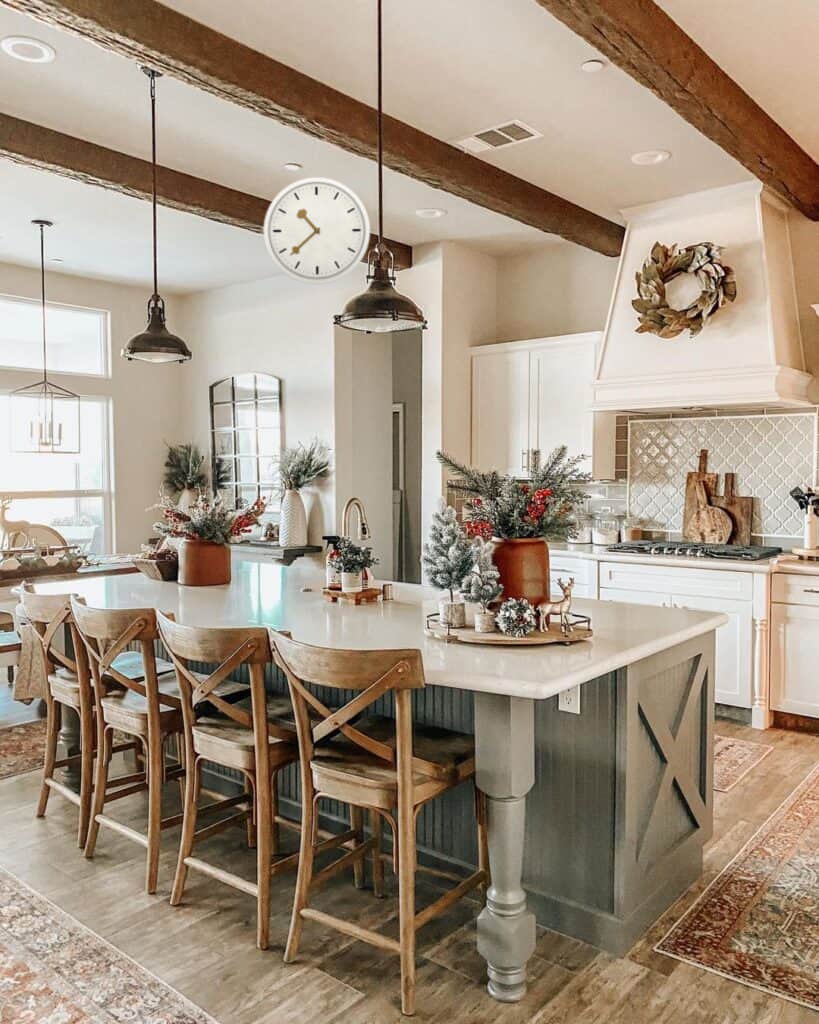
10:38
